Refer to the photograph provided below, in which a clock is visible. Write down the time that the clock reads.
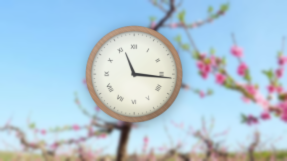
11:16
